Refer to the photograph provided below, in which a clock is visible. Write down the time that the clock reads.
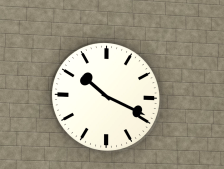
10:19
